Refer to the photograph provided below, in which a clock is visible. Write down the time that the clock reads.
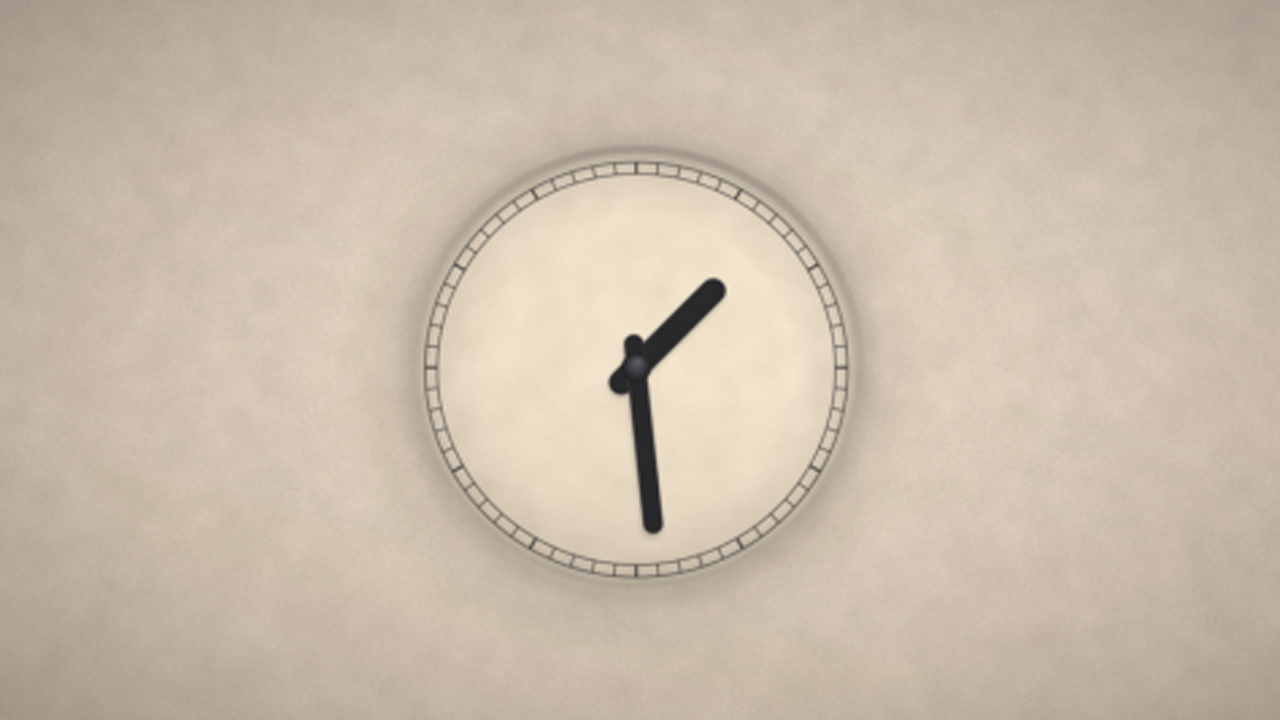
1:29
